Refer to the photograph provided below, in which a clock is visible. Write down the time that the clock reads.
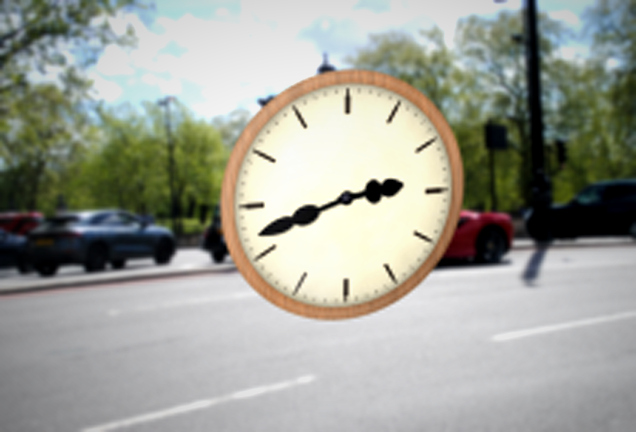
2:42
